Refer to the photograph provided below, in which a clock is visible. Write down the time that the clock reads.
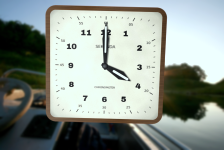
4:00
